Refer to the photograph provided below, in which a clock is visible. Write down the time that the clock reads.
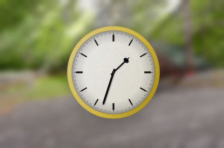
1:33
